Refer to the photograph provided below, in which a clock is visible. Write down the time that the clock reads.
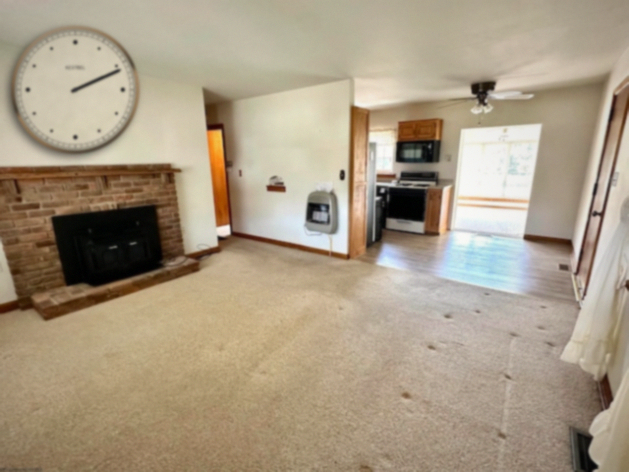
2:11
